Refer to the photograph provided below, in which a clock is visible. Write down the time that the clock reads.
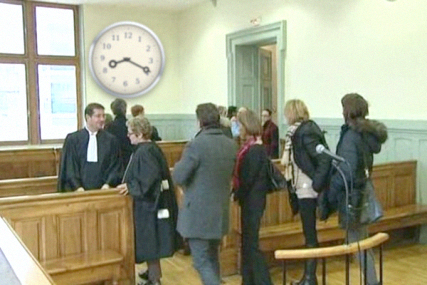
8:19
